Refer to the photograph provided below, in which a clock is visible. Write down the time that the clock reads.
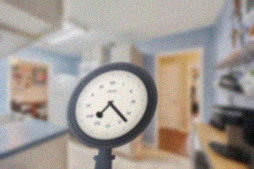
7:23
